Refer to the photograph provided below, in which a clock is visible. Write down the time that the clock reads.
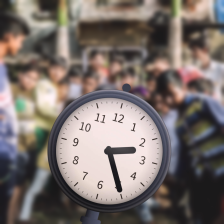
2:25
